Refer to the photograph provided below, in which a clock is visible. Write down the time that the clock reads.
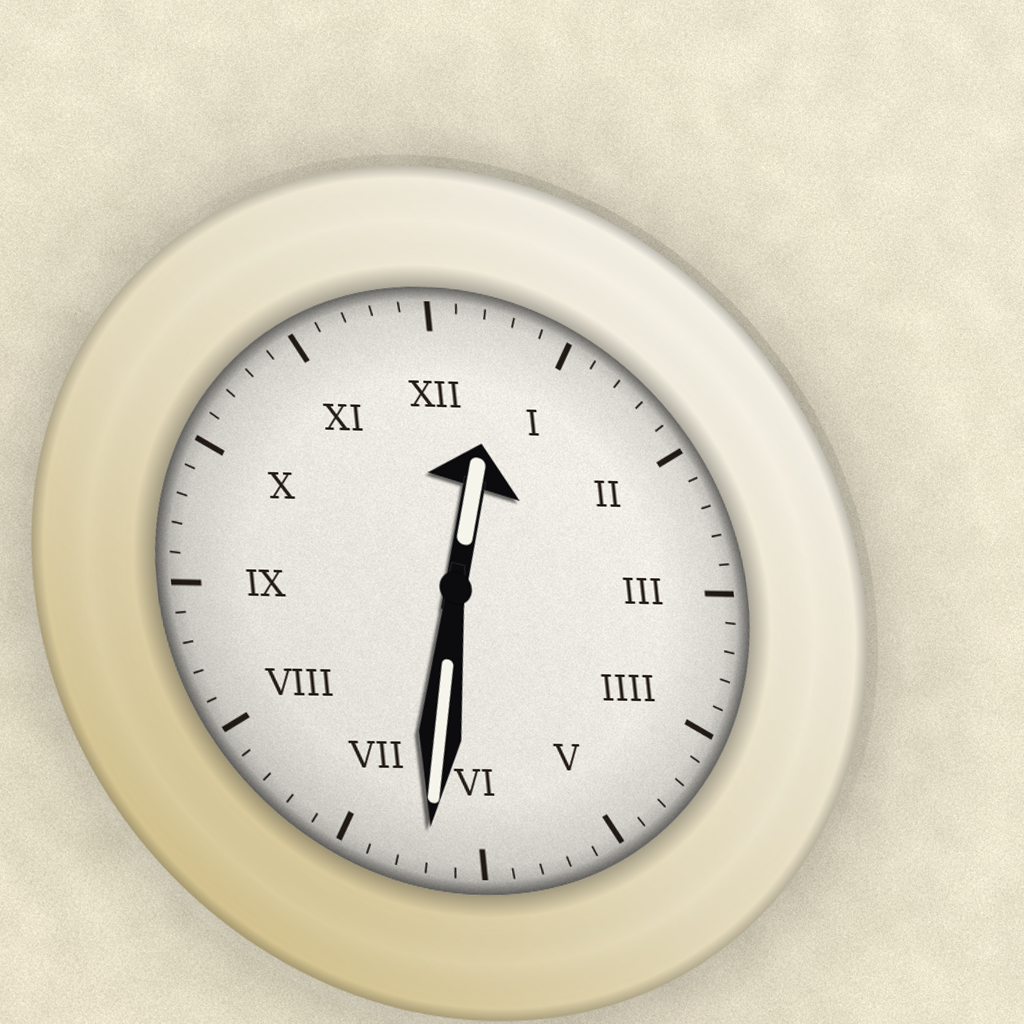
12:32
